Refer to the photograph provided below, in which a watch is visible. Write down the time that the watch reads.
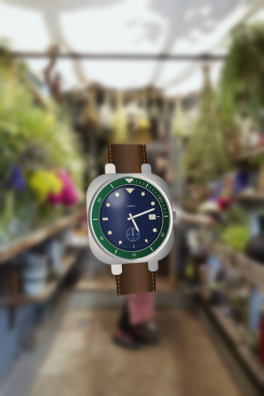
5:12
